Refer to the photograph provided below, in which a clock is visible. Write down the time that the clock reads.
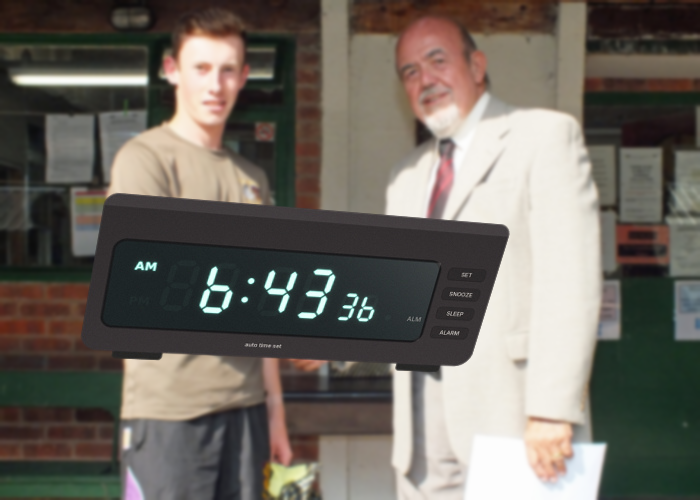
6:43:36
